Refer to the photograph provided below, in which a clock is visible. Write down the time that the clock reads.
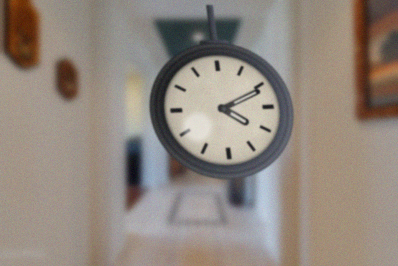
4:11
